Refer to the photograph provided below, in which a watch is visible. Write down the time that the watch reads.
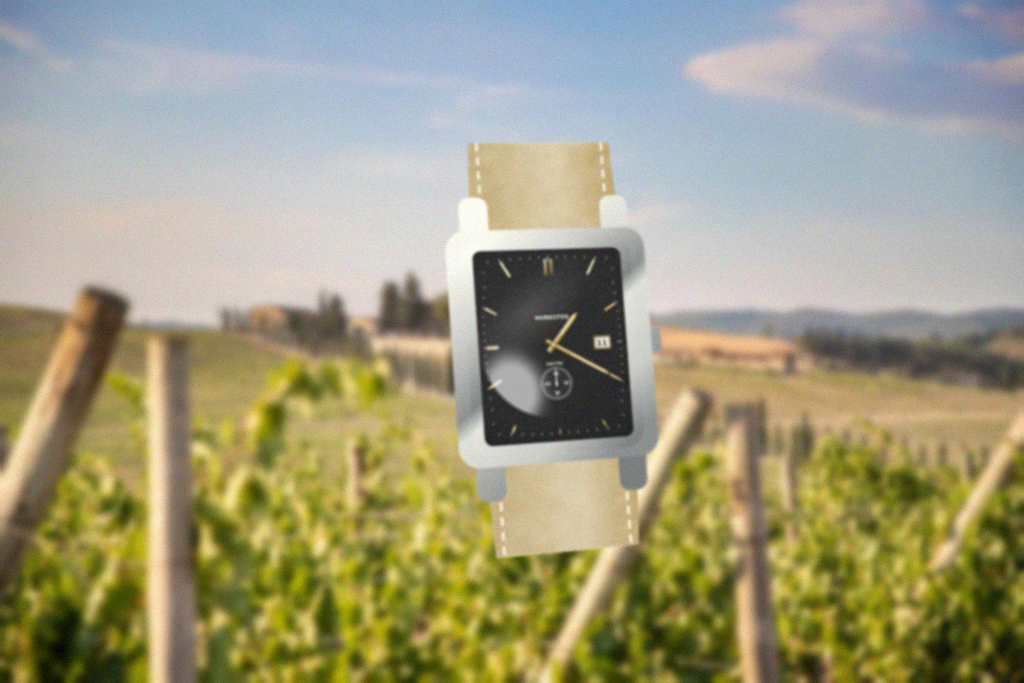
1:20
